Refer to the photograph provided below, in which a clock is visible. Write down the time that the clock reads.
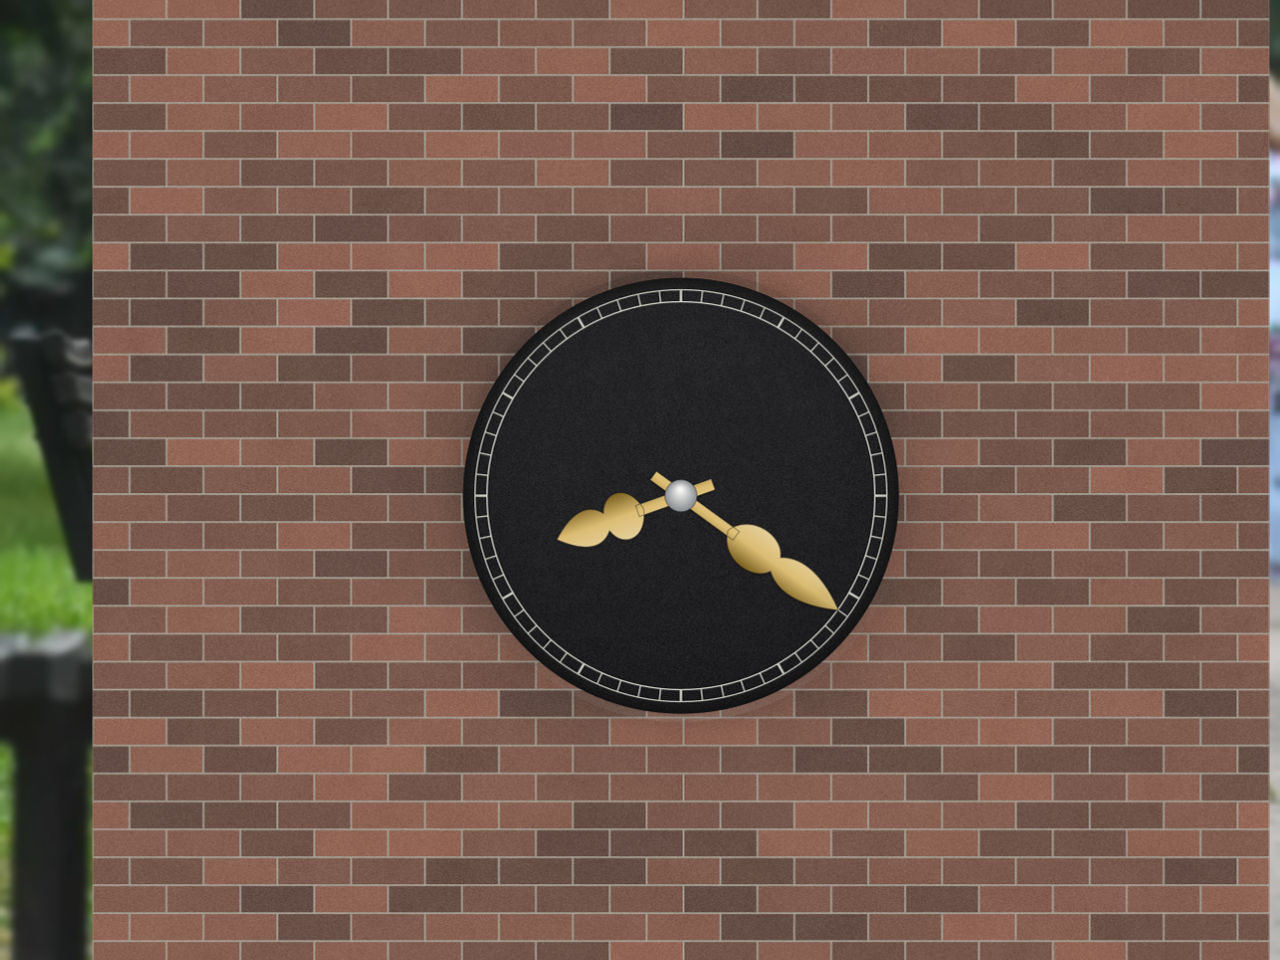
8:21
